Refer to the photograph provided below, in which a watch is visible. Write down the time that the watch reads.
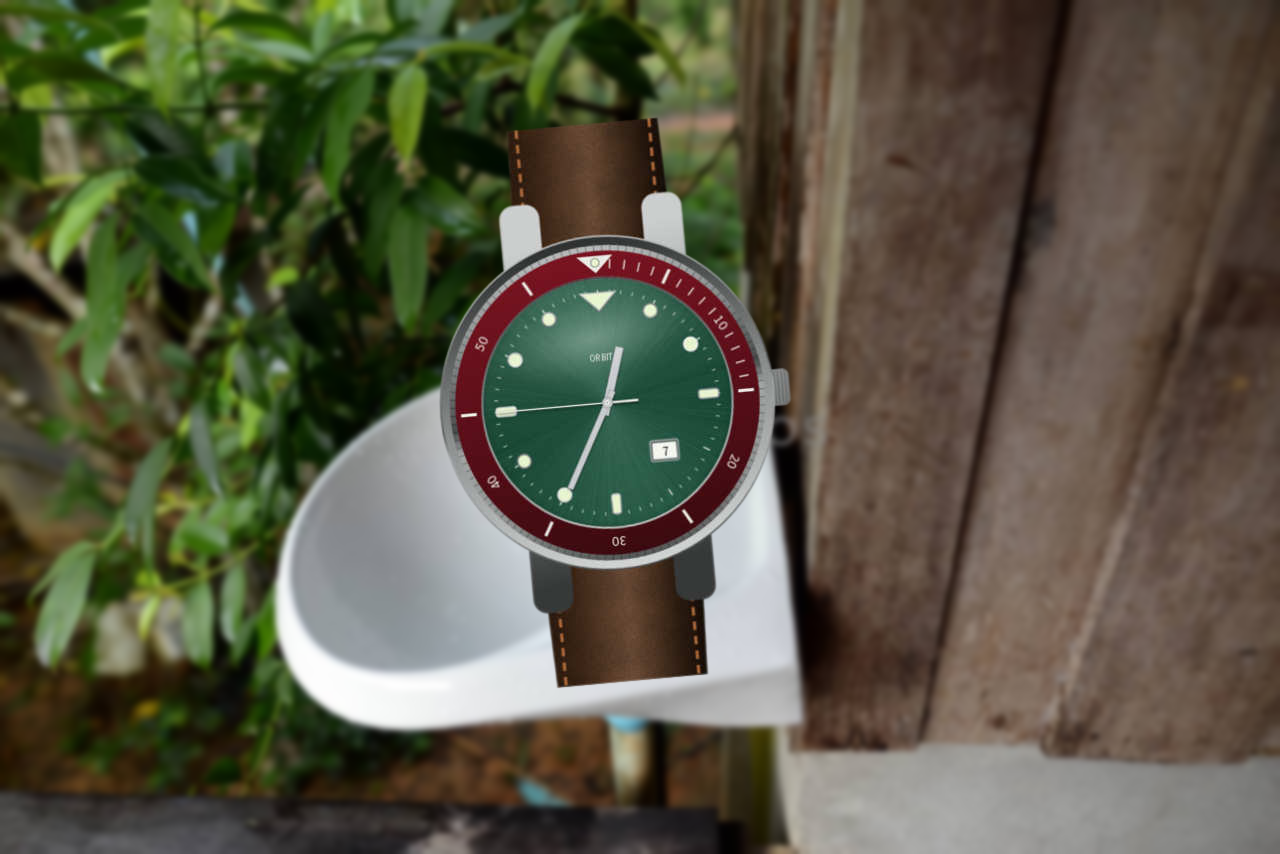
12:34:45
